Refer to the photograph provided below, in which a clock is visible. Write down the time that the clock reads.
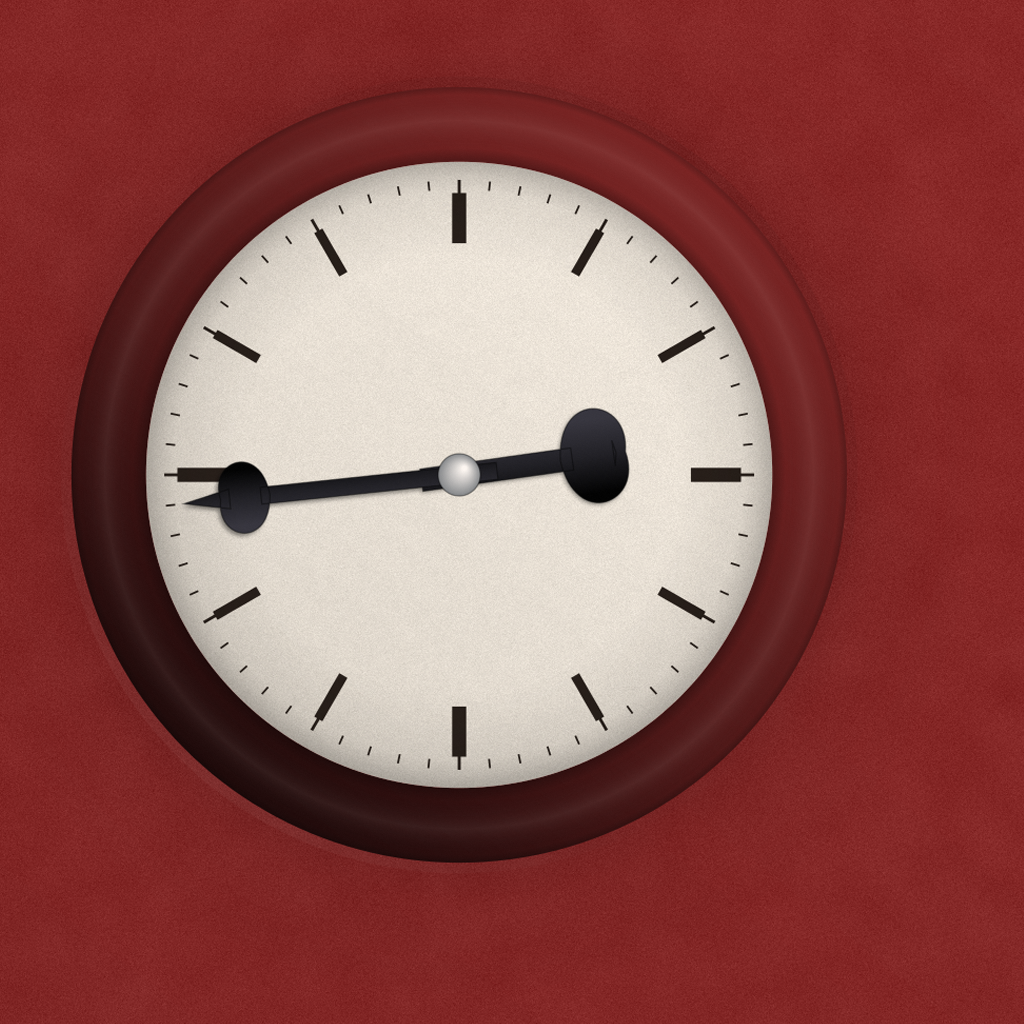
2:44
